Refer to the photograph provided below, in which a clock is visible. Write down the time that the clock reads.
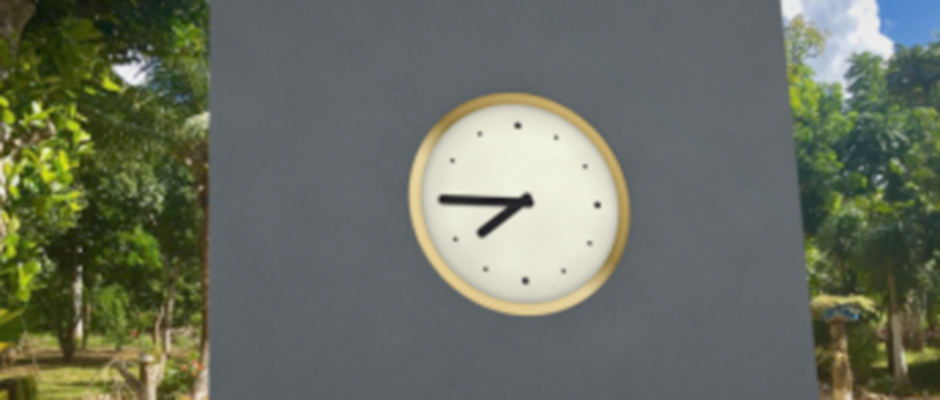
7:45
